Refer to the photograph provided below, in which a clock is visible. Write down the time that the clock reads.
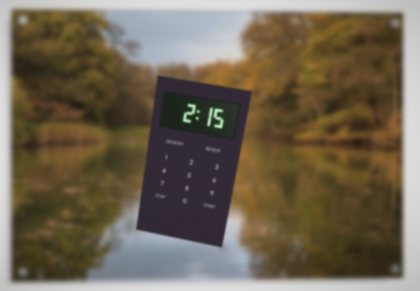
2:15
